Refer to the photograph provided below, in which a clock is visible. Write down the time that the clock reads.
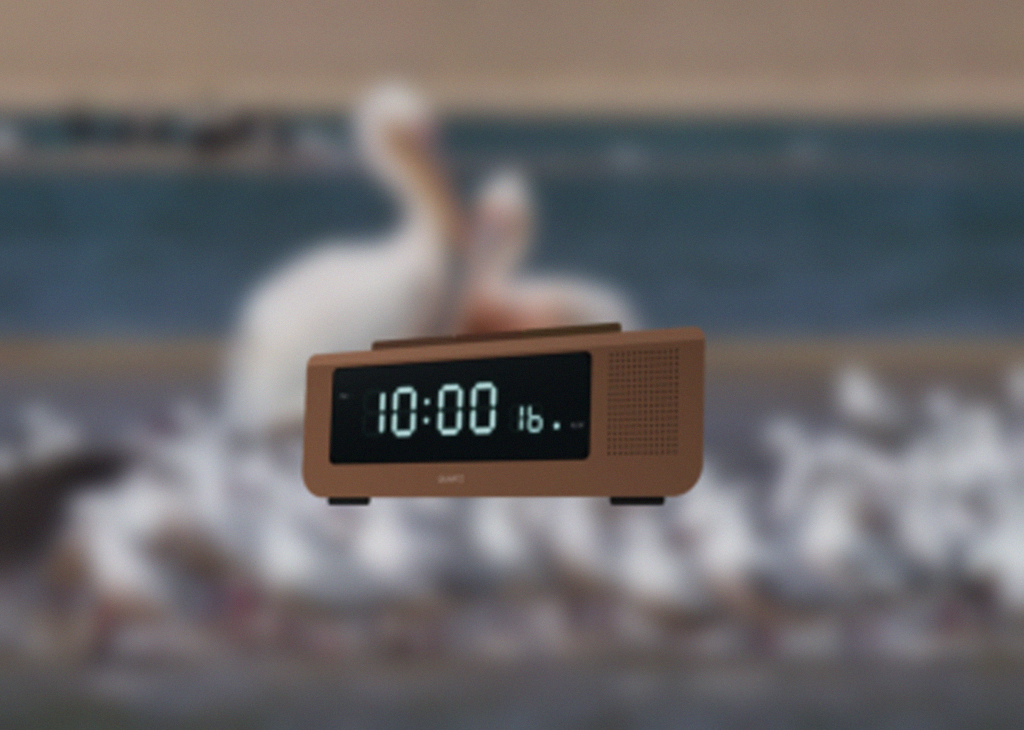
10:00:16
